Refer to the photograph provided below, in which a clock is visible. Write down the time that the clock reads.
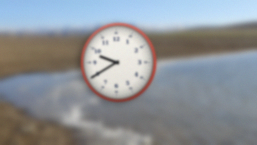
9:40
